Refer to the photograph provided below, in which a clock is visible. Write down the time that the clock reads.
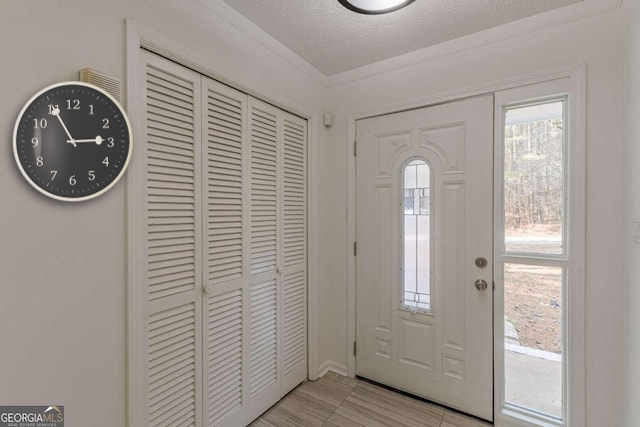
2:55
